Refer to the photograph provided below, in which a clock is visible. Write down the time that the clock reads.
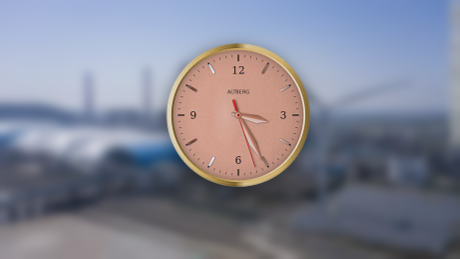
3:25:27
